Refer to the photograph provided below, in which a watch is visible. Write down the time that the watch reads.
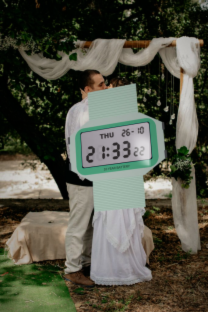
21:33:22
